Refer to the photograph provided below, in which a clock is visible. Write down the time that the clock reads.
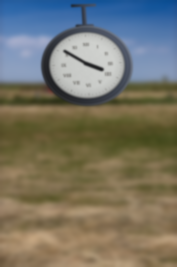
3:51
